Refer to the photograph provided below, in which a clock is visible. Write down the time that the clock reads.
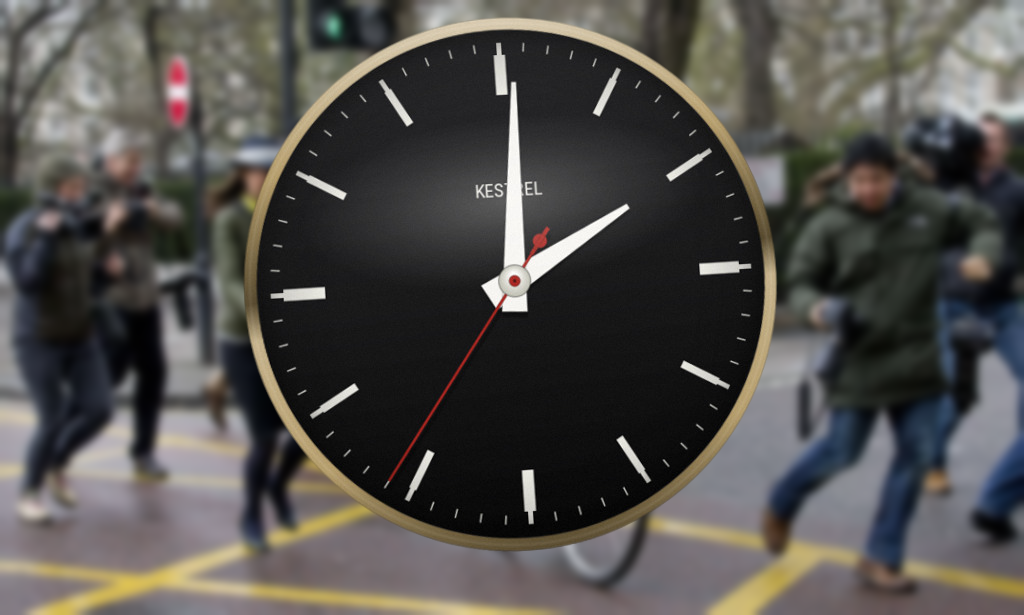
2:00:36
